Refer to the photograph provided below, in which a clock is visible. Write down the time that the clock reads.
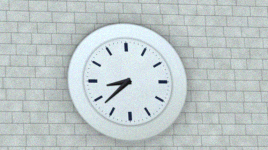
8:38
